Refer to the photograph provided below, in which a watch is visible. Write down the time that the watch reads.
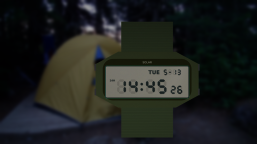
14:45:26
